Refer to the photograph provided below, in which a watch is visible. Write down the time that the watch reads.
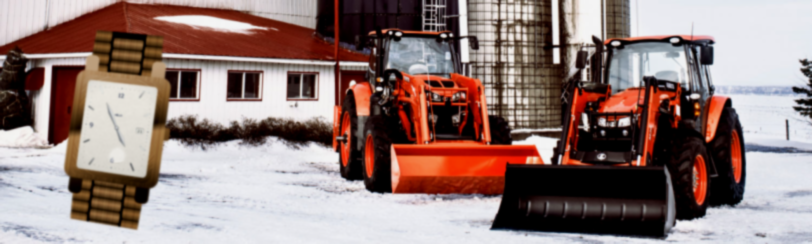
4:55
